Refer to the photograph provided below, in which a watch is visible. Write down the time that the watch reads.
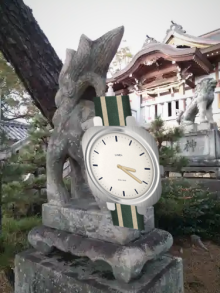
3:21
